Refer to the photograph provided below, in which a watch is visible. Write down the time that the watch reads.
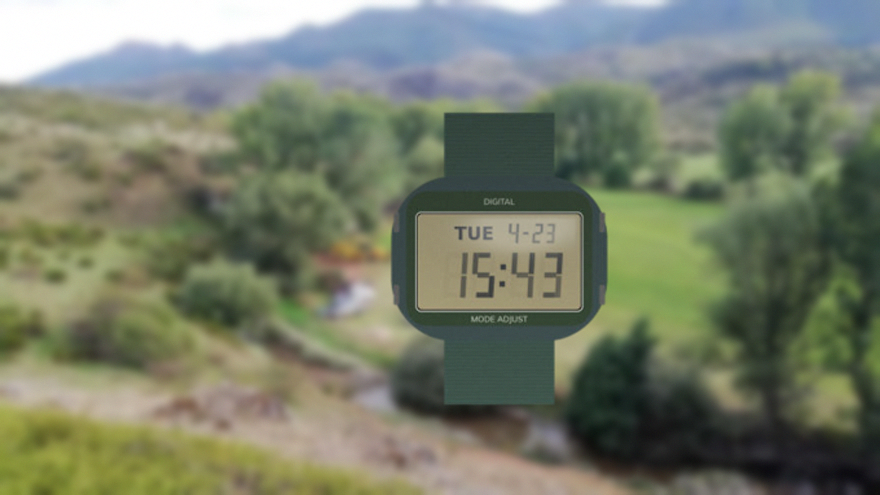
15:43
